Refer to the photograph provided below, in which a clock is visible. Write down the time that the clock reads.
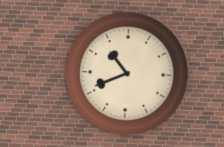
10:41
